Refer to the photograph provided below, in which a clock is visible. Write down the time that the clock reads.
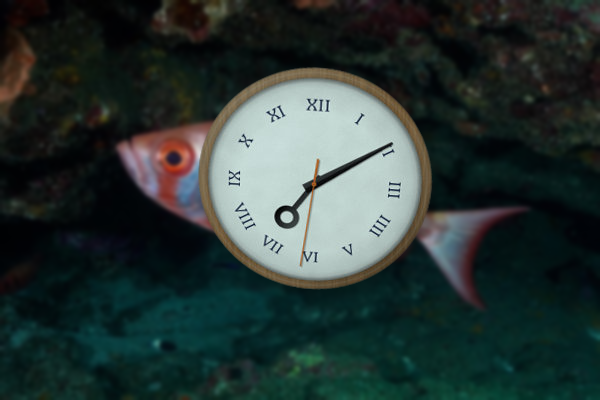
7:09:31
